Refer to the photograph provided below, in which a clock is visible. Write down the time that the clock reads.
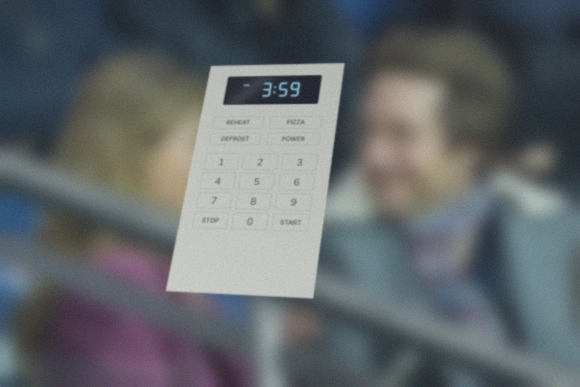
3:59
